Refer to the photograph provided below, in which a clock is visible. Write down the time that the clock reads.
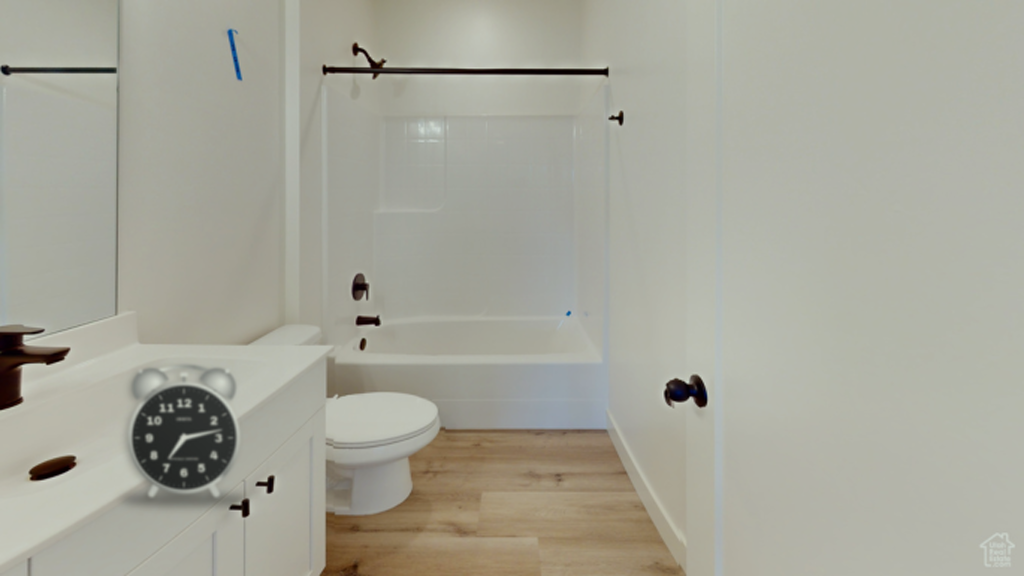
7:13
